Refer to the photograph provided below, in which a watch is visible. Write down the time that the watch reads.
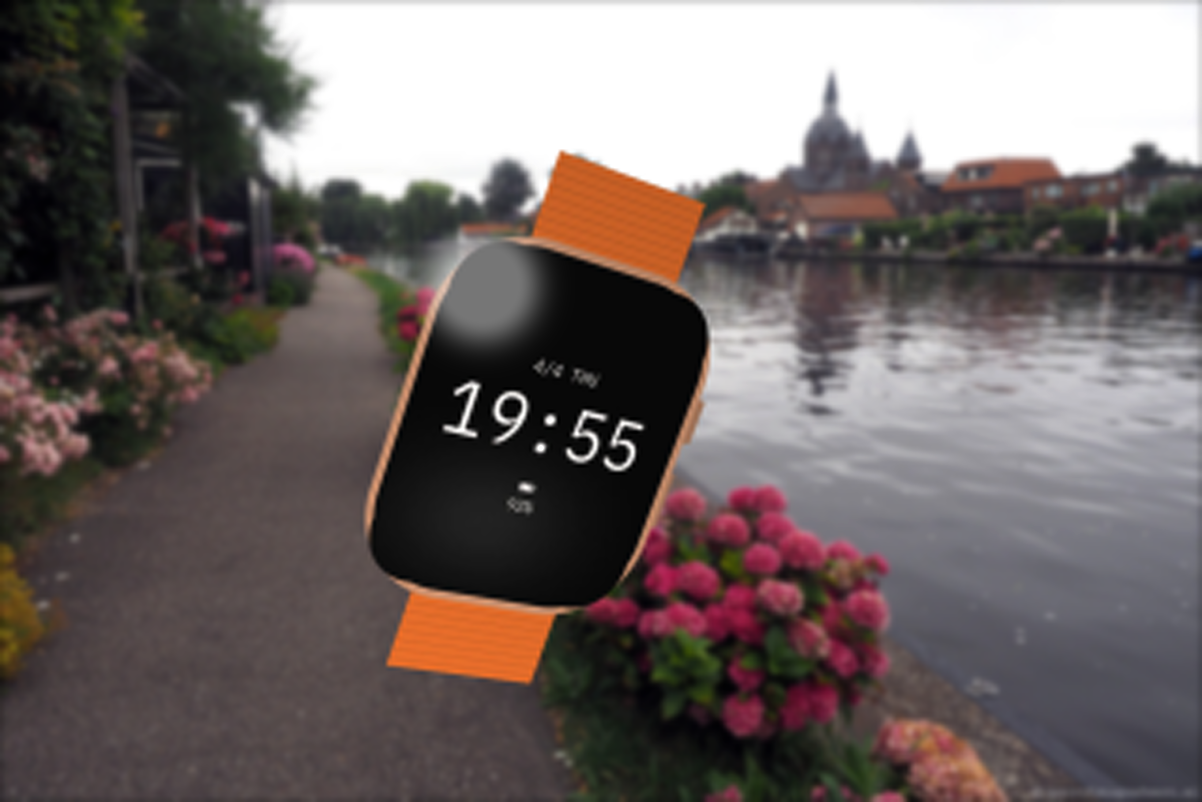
19:55
